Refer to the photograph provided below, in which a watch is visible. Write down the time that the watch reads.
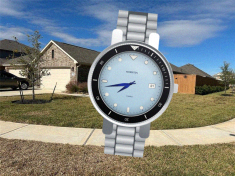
7:43
